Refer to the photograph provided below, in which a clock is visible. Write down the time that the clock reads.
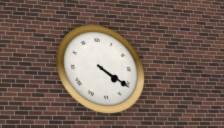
4:21
